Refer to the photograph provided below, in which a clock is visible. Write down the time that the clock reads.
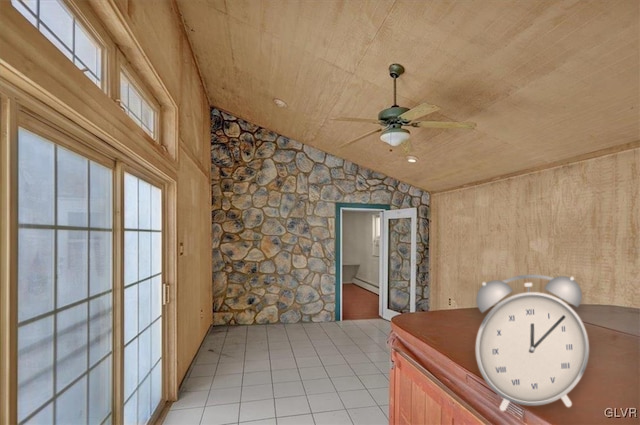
12:08
